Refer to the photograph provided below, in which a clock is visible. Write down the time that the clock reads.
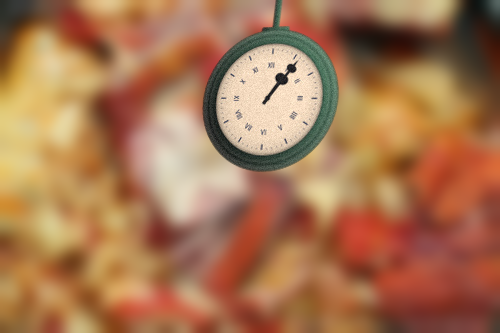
1:06
